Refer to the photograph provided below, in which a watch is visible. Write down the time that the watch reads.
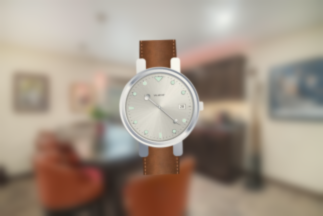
10:22
